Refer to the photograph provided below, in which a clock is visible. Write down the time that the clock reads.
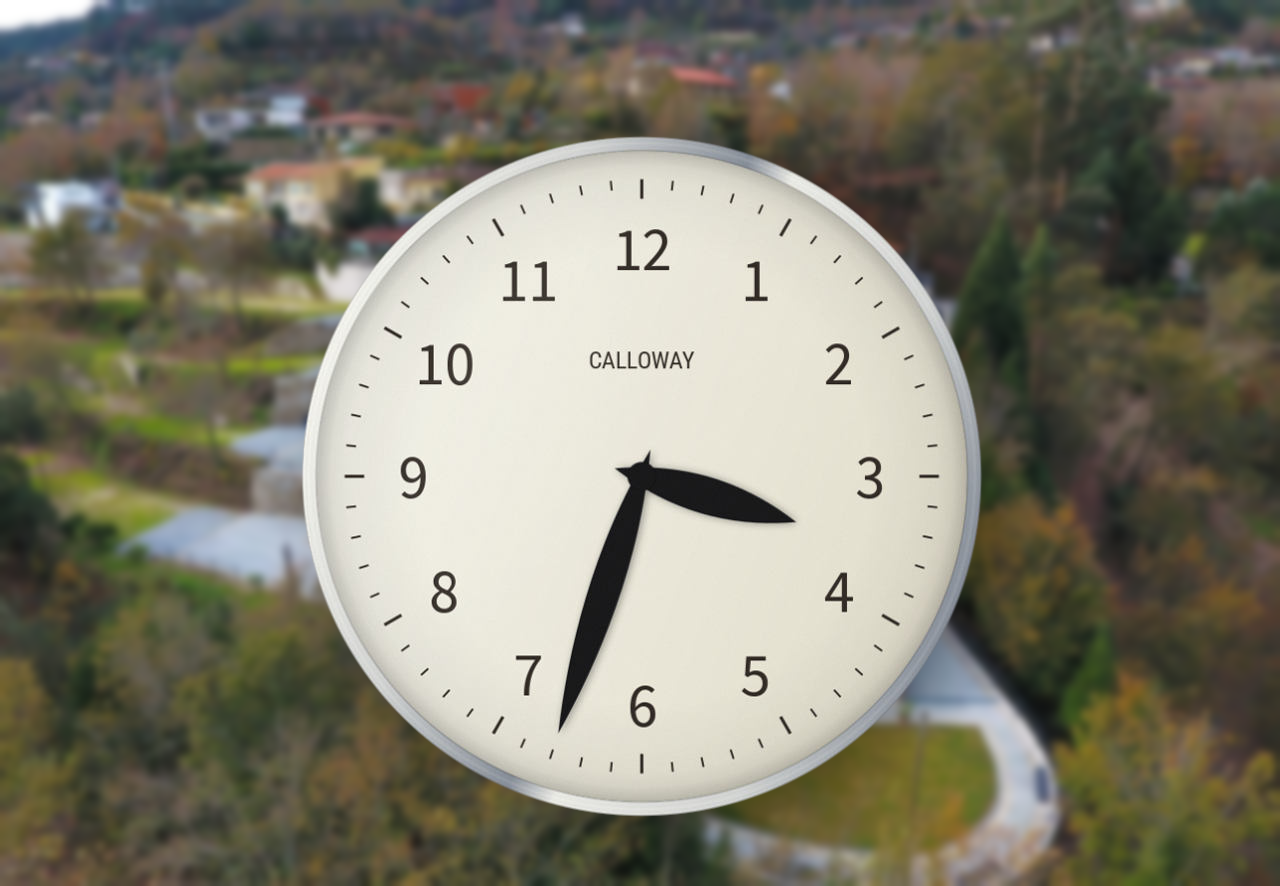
3:33
